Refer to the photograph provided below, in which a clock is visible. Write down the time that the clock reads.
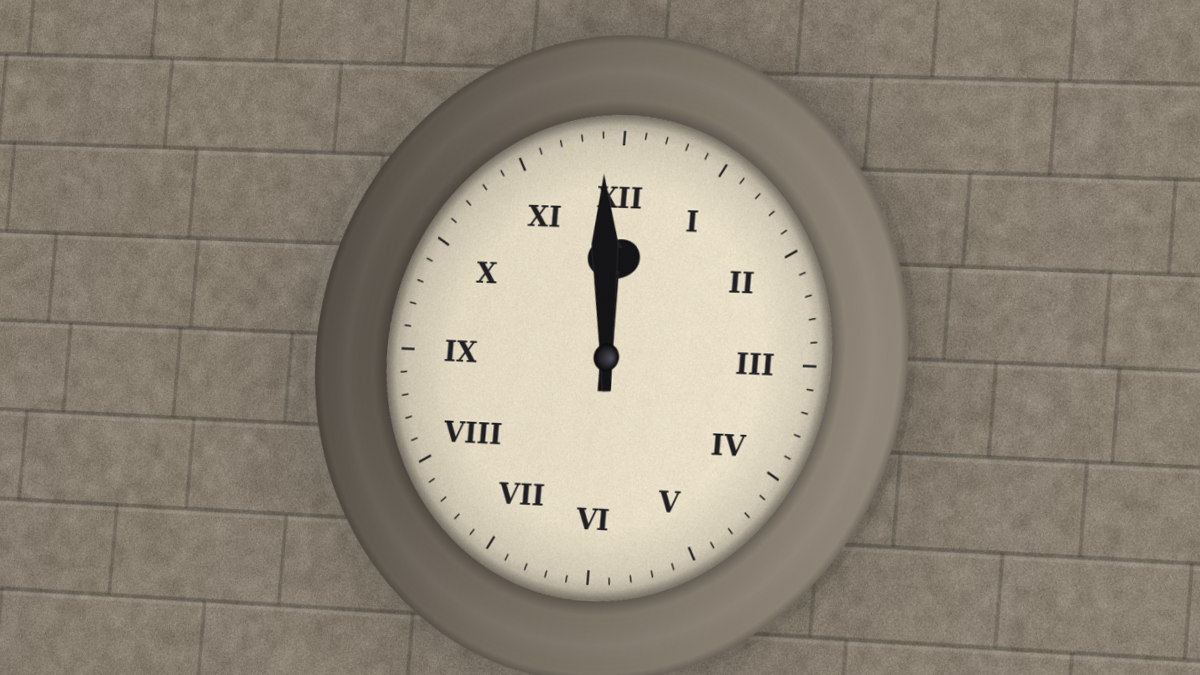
11:59
